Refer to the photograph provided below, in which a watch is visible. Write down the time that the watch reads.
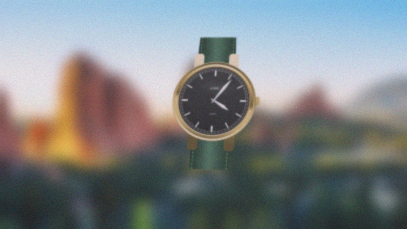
4:06
